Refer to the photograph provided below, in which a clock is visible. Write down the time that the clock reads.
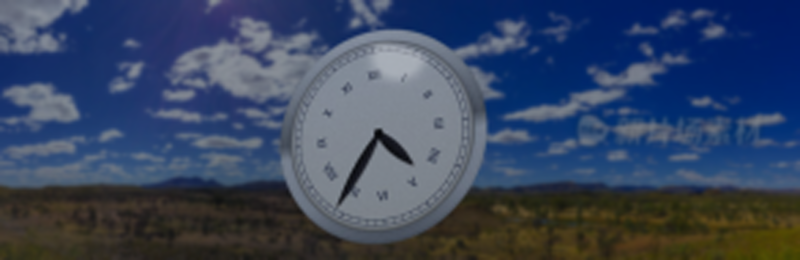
4:36
